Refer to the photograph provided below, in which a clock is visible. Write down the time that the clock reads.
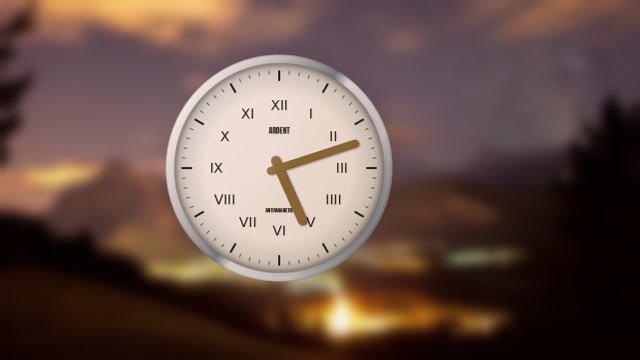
5:12
